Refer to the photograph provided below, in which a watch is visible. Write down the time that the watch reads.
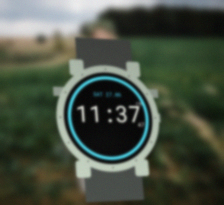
11:37
